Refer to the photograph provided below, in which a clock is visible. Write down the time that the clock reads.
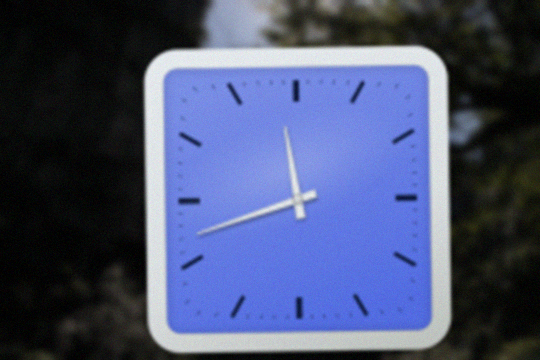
11:42
